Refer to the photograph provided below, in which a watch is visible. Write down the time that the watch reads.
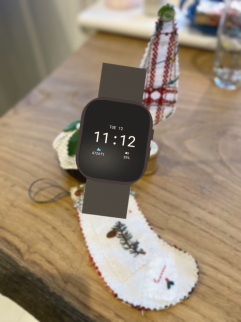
11:12
